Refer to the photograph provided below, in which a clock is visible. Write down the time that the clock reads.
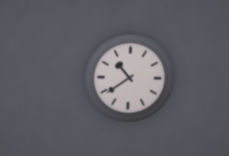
10:39
